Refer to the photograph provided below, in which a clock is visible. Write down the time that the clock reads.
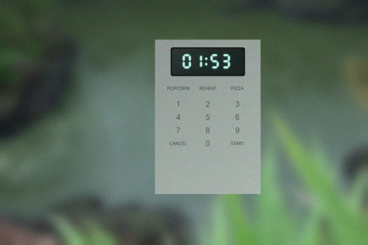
1:53
